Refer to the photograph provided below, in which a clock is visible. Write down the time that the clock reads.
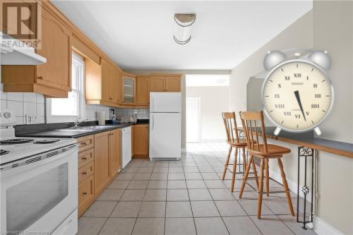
5:27
